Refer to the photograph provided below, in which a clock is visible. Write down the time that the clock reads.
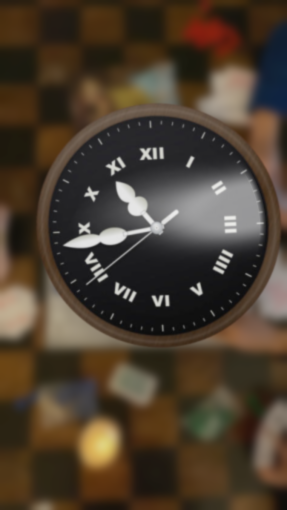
10:43:39
